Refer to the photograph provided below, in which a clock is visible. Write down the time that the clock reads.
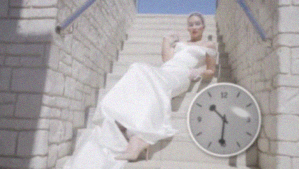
10:31
